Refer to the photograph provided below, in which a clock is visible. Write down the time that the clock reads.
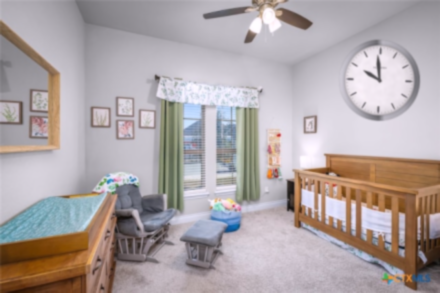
9:59
